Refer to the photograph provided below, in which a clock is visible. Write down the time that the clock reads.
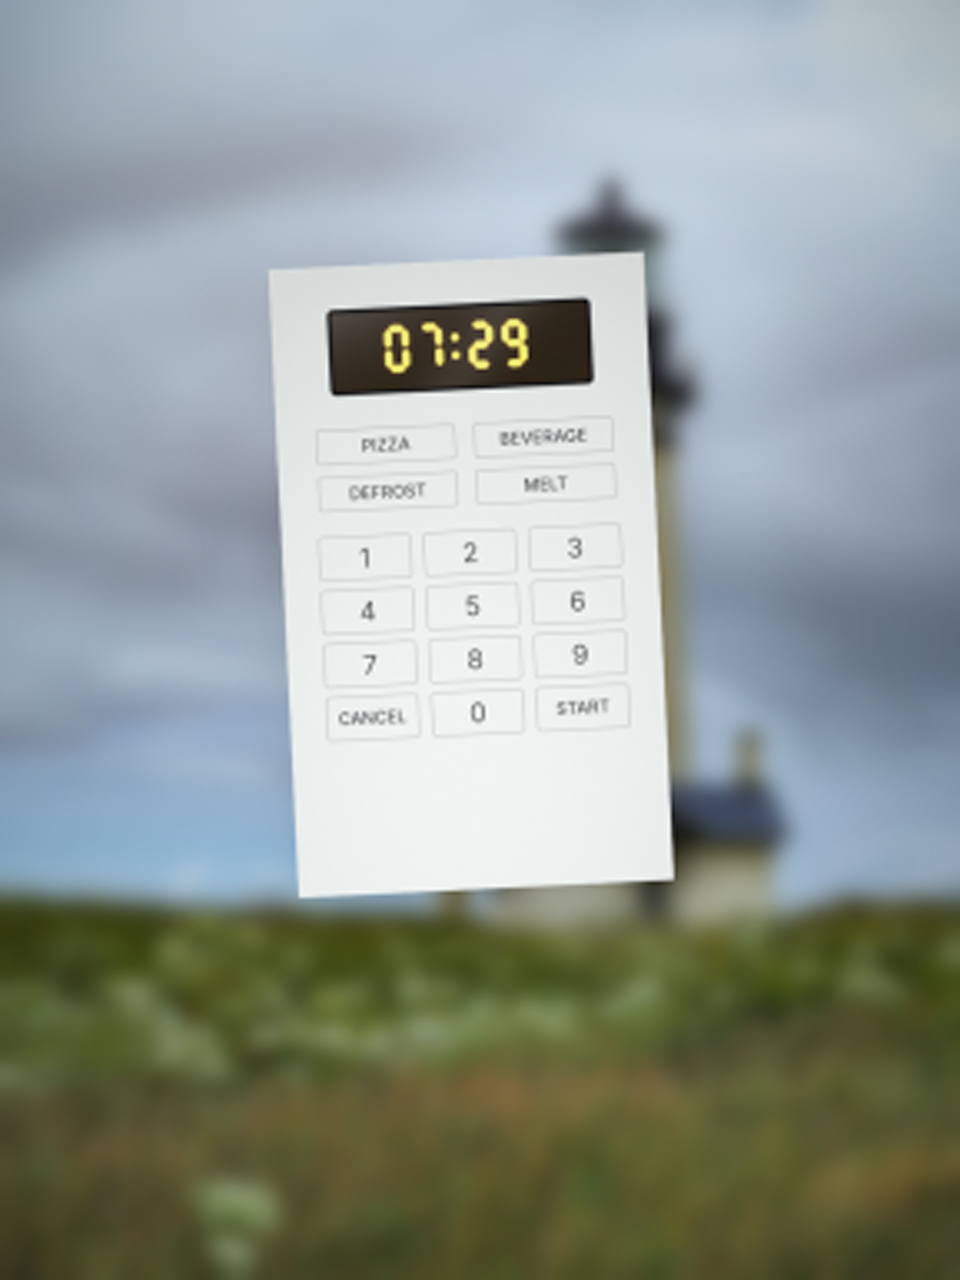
7:29
